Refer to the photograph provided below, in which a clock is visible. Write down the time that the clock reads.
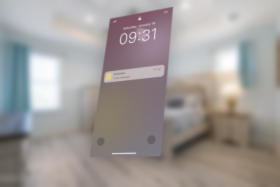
9:31
